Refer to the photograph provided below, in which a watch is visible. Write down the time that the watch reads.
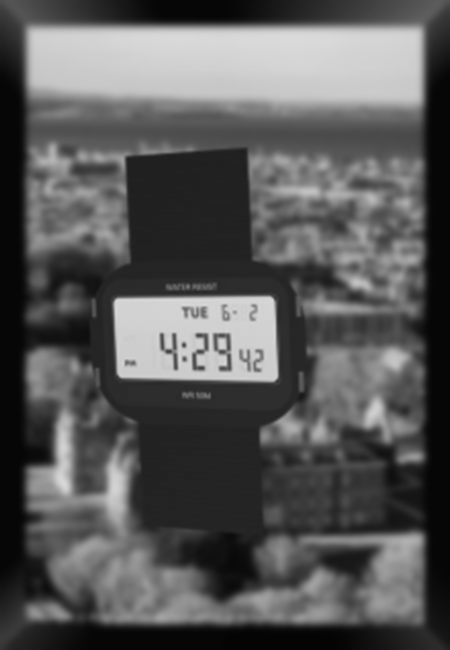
4:29:42
